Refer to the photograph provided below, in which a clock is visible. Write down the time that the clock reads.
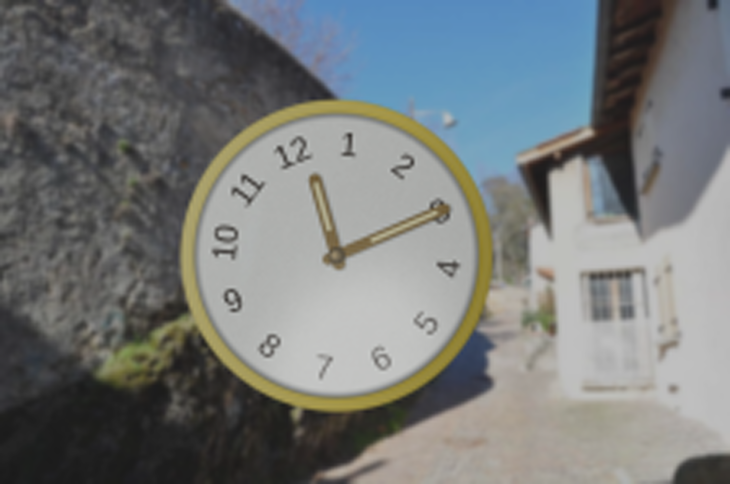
12:15
